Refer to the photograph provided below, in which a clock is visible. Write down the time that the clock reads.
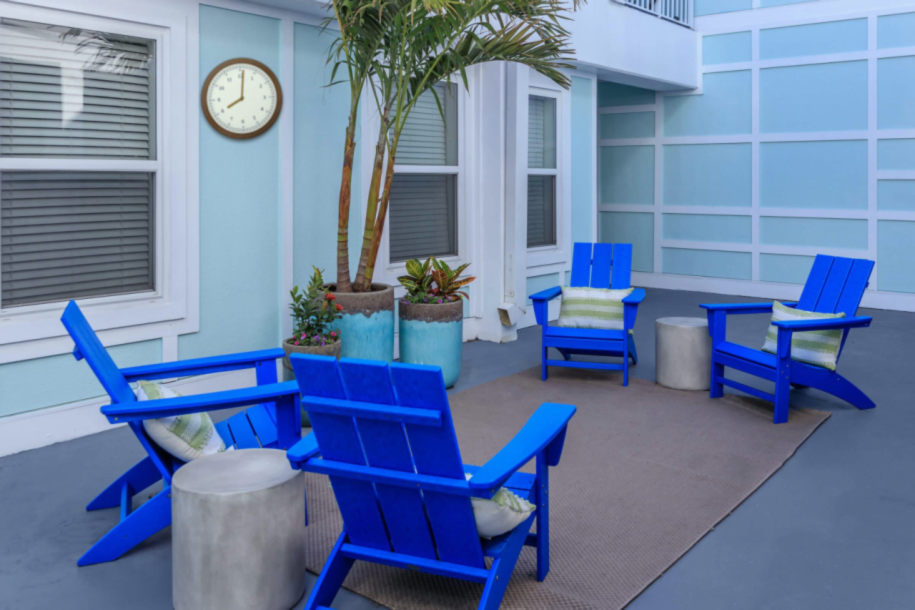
8:01
